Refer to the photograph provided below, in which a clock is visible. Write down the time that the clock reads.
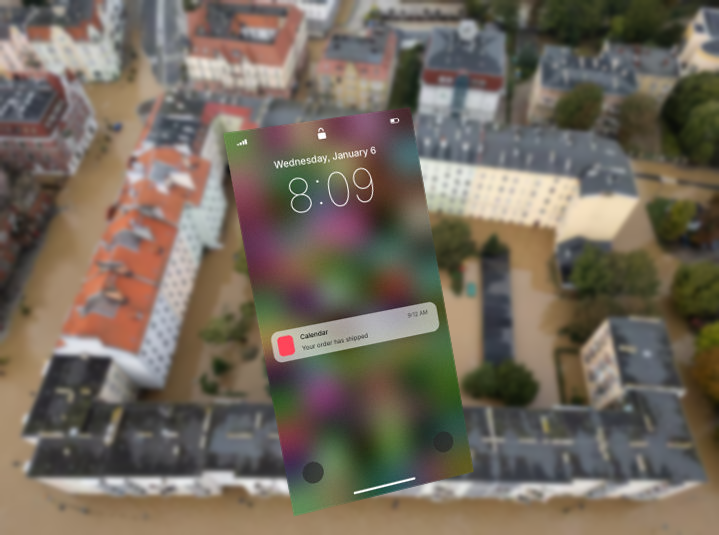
8:09
